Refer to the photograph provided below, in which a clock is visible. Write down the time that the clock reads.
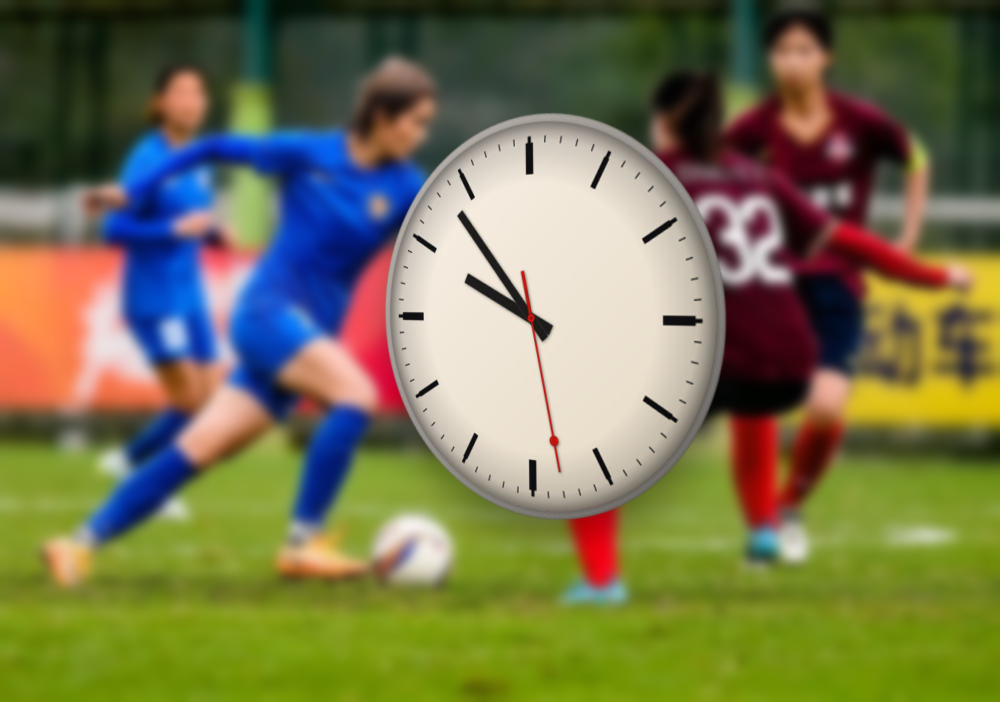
9:53:28
